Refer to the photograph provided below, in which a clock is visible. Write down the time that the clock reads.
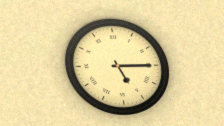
5:15
